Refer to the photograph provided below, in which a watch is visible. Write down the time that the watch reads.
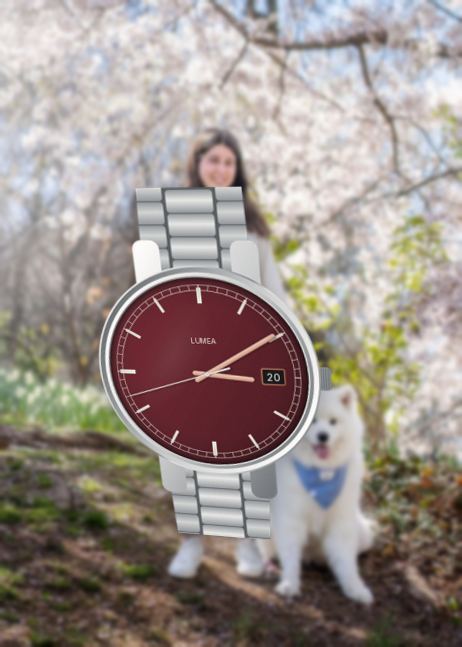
3:09:42
